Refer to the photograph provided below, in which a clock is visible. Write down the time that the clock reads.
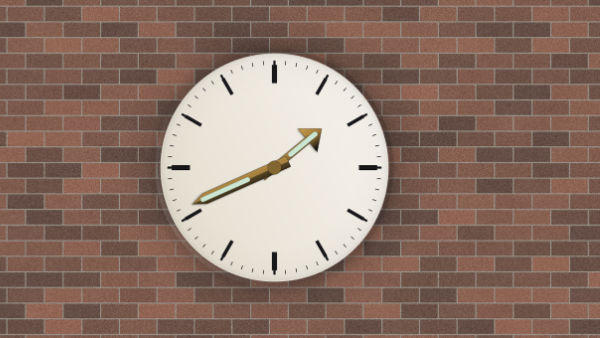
1:41
